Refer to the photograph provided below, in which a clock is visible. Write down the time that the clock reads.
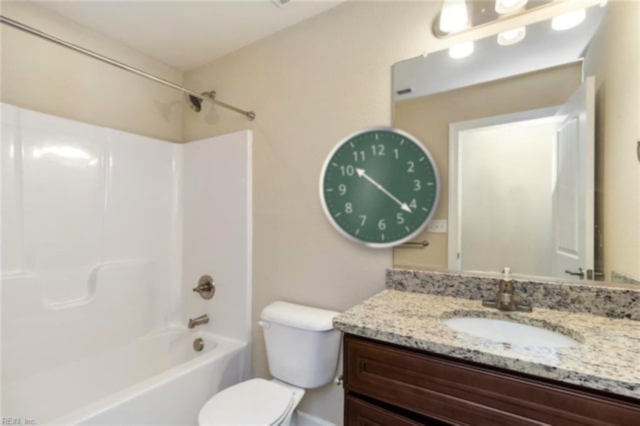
10:22
